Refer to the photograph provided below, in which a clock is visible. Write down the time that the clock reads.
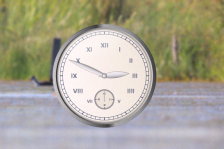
2:49
